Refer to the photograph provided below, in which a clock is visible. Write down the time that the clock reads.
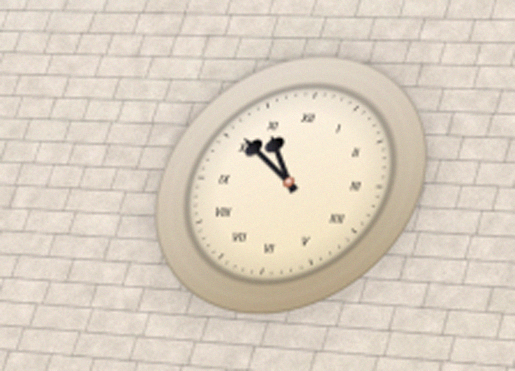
10:51
